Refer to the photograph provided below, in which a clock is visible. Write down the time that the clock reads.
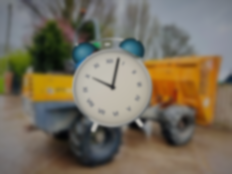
10:03
